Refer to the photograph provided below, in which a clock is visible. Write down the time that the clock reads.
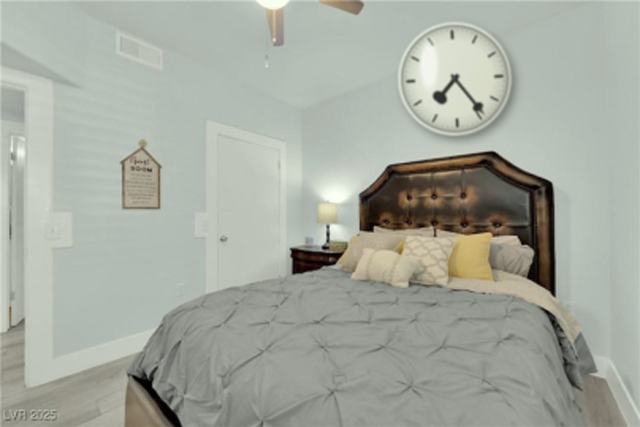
7:24
